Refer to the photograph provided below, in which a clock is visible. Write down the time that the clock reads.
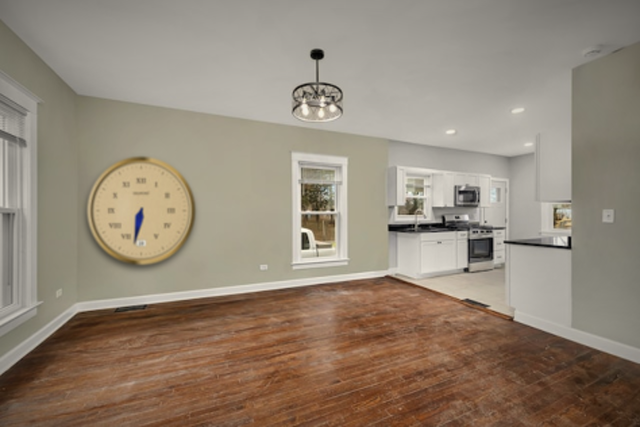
6:32
